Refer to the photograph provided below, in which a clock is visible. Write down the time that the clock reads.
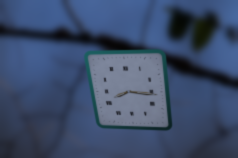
8:16
